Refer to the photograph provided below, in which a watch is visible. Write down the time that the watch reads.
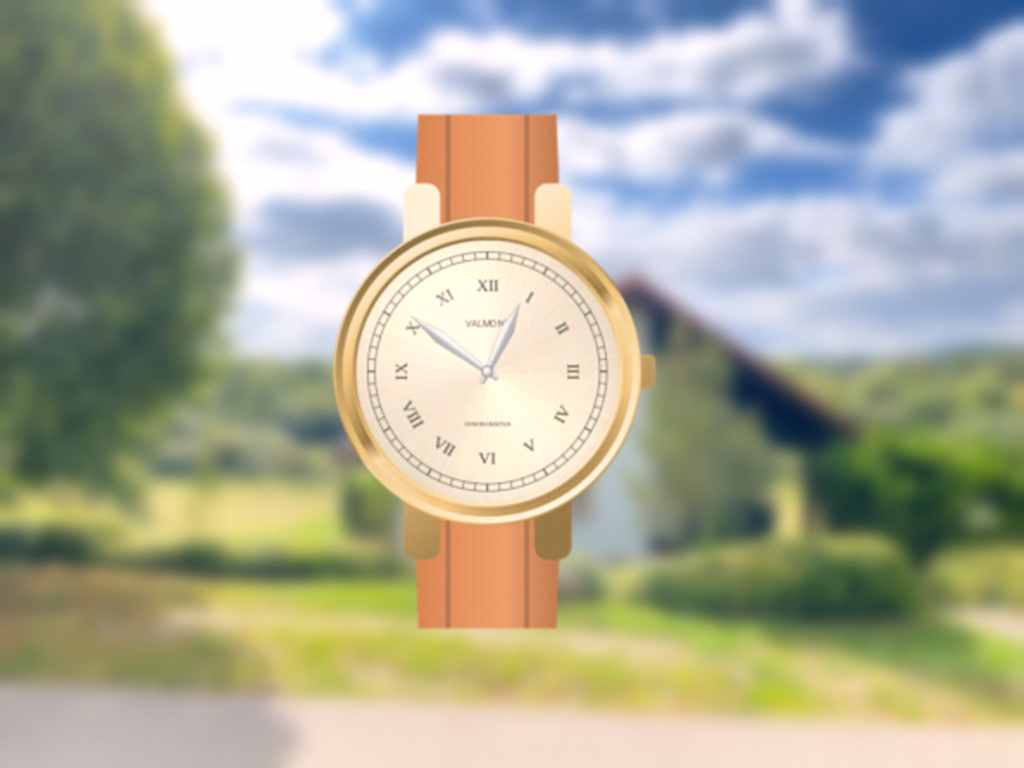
12:51
